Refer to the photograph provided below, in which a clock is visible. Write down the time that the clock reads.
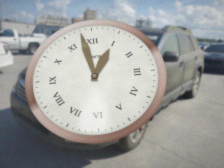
12:58
